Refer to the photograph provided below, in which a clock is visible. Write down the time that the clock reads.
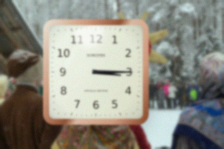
3:15
